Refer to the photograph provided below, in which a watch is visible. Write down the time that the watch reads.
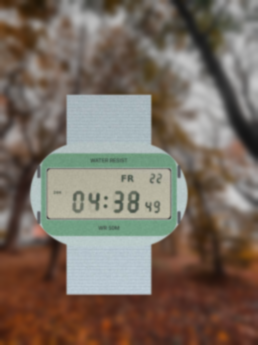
4:38:49
